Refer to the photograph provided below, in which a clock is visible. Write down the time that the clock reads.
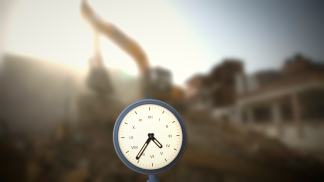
4:36
